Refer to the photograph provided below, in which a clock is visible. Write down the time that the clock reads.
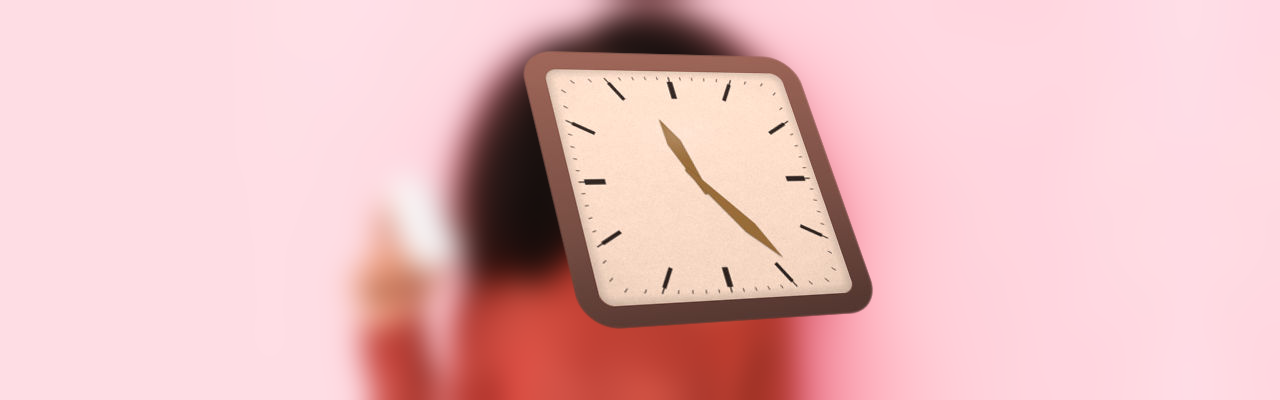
11:24
